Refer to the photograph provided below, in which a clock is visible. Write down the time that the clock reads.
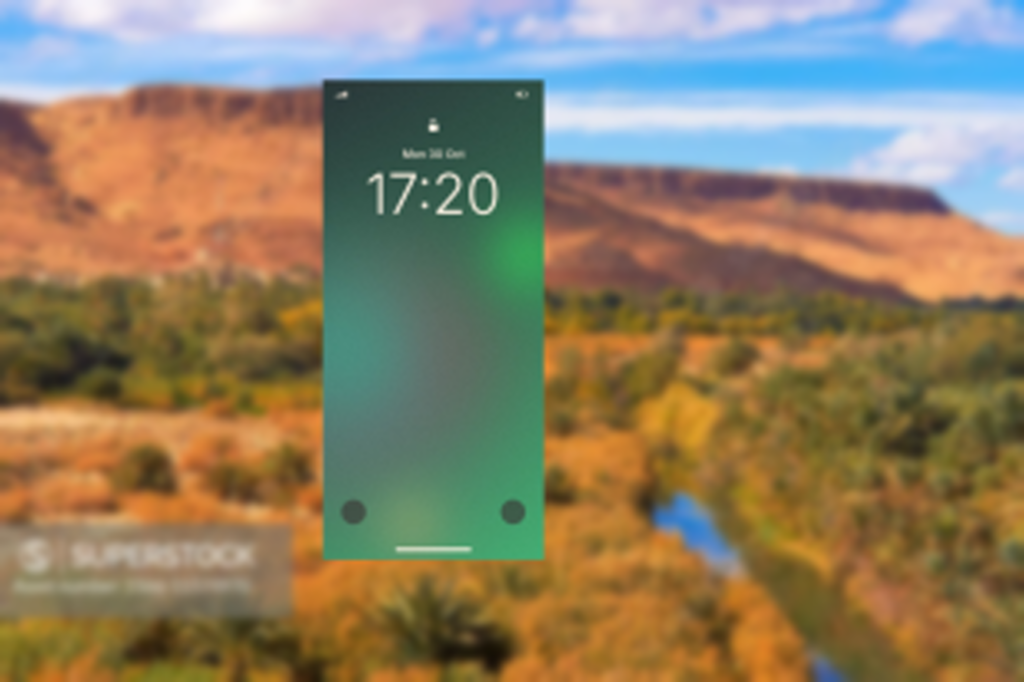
17:20
